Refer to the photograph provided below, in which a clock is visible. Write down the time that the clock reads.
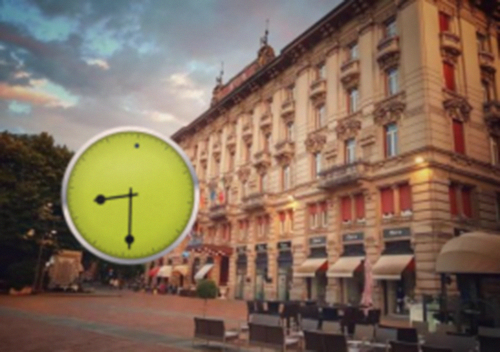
8:29
